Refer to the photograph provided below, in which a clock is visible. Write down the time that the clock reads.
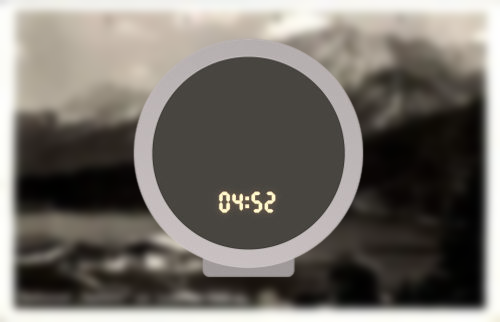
4:52
